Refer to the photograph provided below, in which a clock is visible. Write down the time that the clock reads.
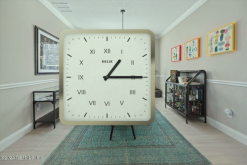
1:15
